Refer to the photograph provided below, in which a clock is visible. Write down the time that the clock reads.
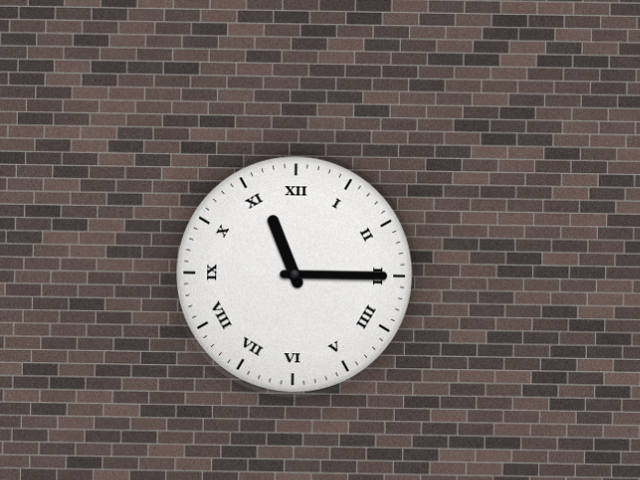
11:15
